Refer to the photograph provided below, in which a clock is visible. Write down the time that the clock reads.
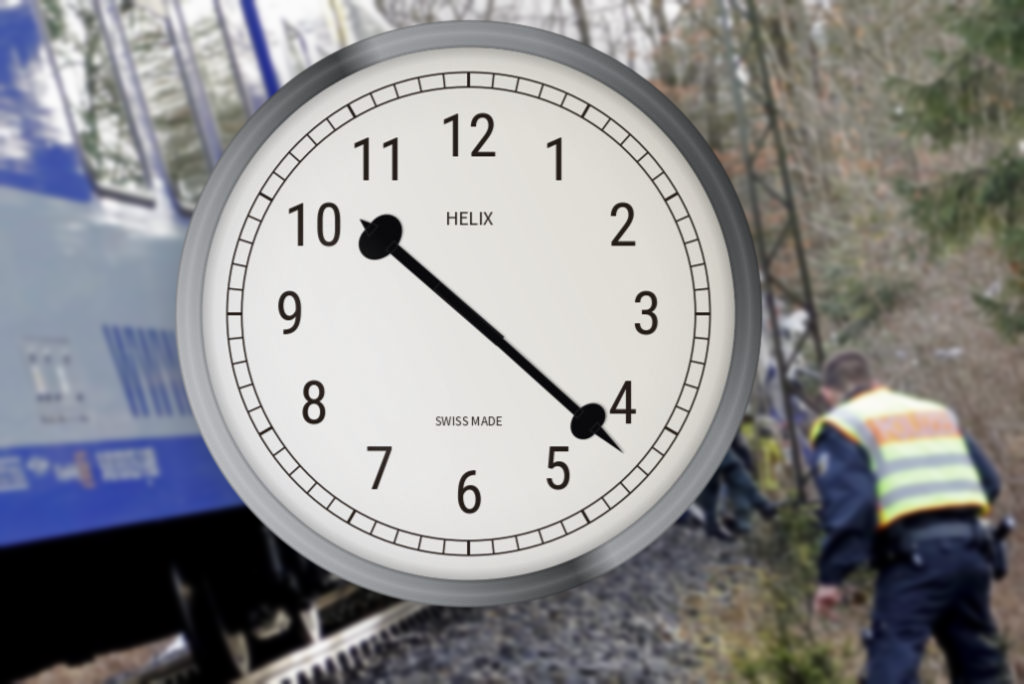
10:22
